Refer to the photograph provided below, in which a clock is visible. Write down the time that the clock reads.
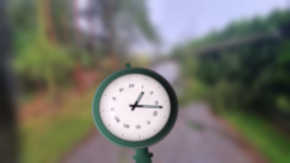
1:17
